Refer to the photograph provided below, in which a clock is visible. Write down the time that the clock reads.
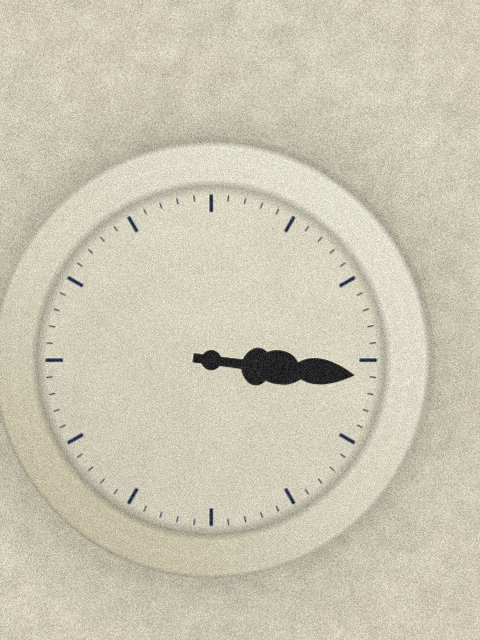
3:16
